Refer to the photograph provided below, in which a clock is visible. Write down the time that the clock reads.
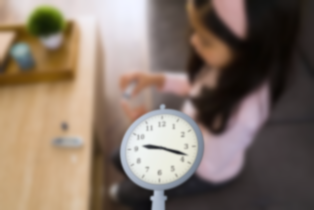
9:18
